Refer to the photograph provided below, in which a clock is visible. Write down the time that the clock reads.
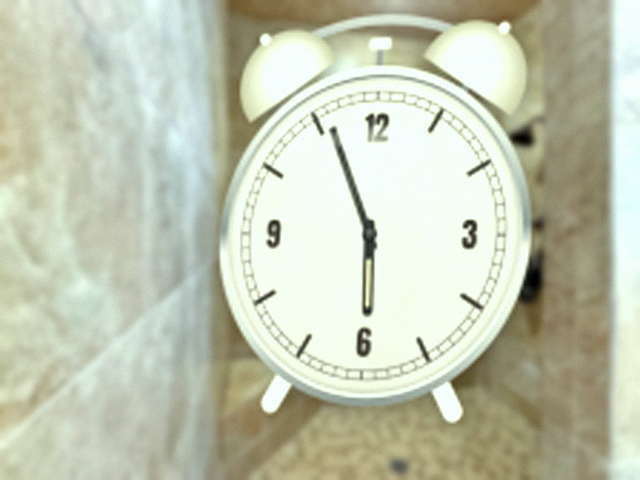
5:56
